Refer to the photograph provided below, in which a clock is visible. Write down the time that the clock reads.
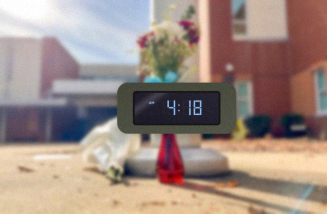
4:18
